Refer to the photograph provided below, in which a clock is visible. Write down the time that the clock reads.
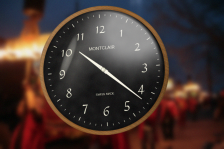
10:22
